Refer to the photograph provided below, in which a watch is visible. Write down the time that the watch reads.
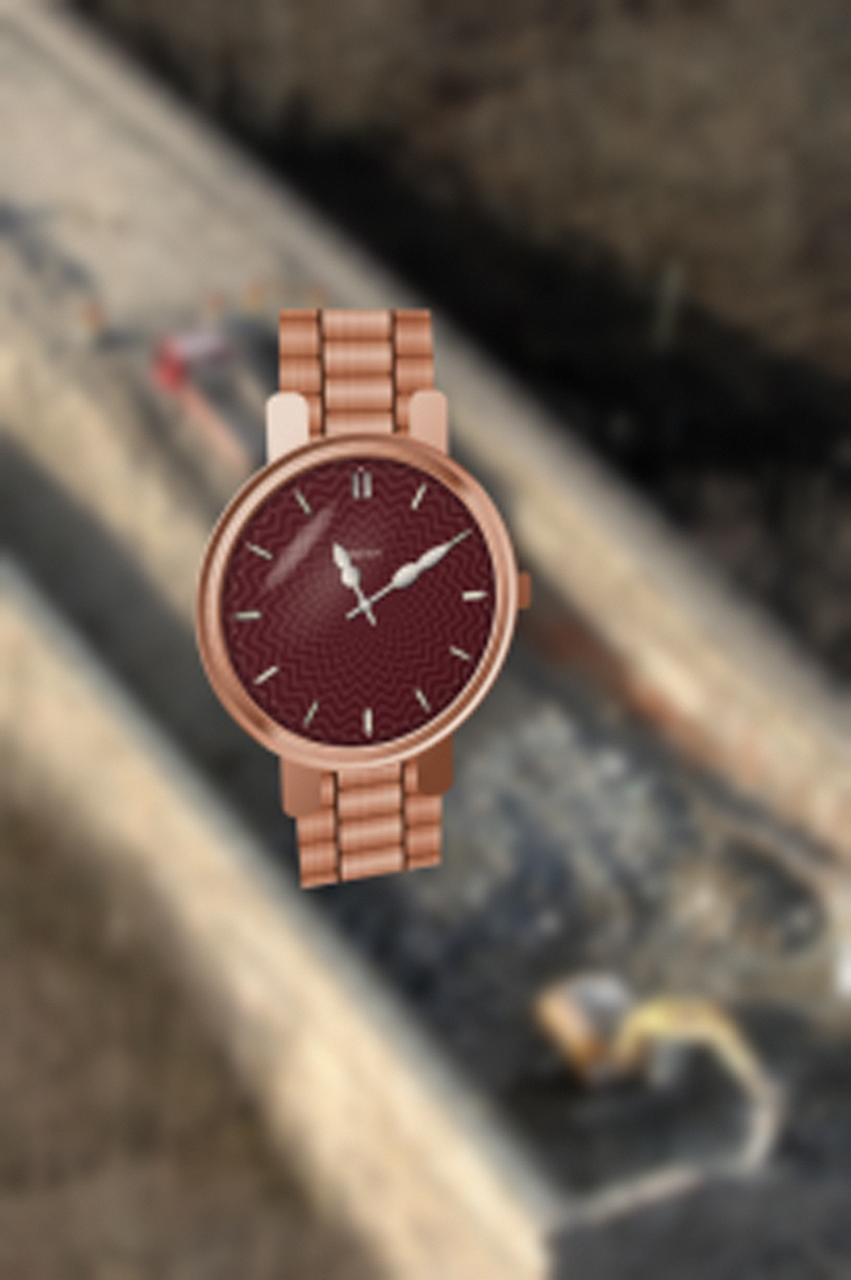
11:10
